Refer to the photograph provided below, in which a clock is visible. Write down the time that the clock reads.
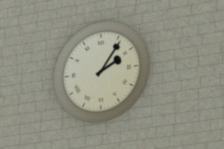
2:06
